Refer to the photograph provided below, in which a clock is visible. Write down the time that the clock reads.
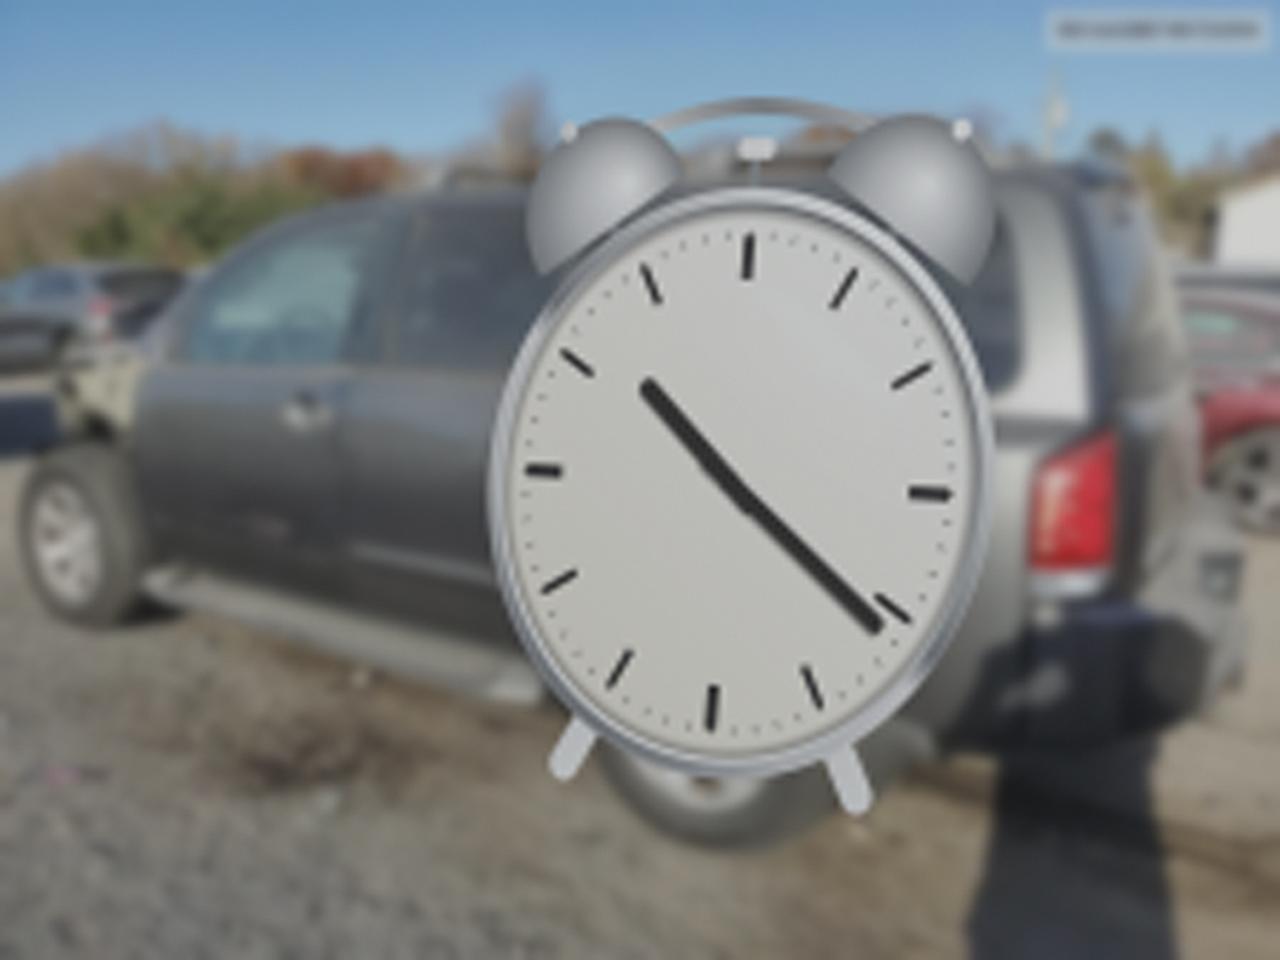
10:21
